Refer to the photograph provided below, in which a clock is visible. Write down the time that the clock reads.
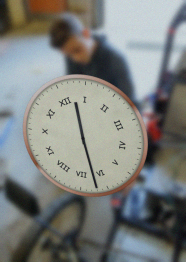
12:32
